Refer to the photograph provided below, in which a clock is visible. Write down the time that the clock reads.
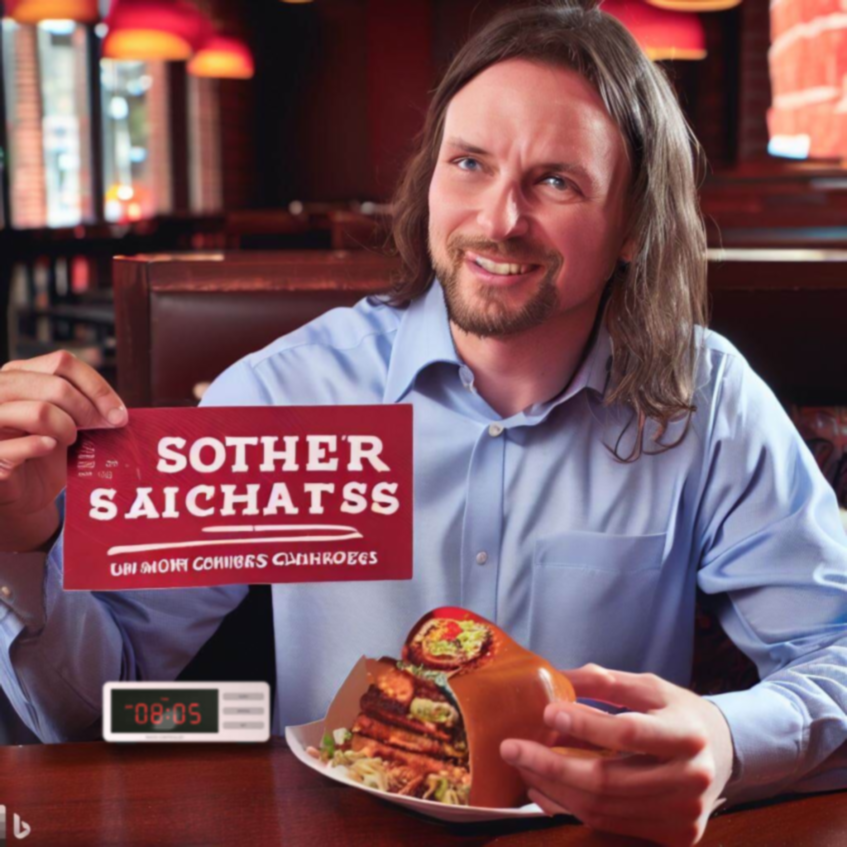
8:05
